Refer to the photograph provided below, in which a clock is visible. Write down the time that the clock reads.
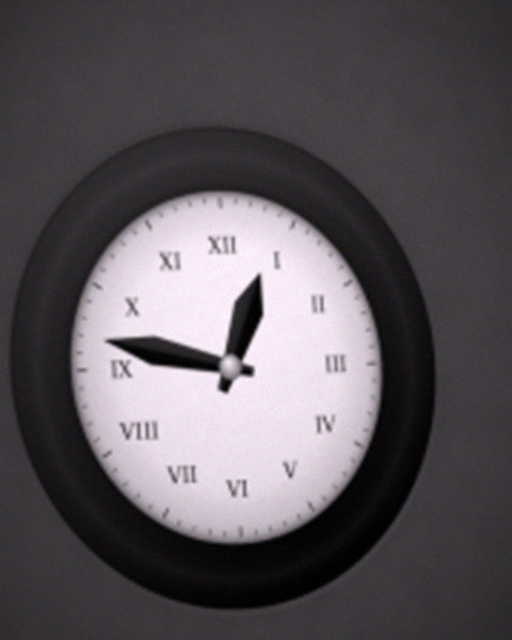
12:47
